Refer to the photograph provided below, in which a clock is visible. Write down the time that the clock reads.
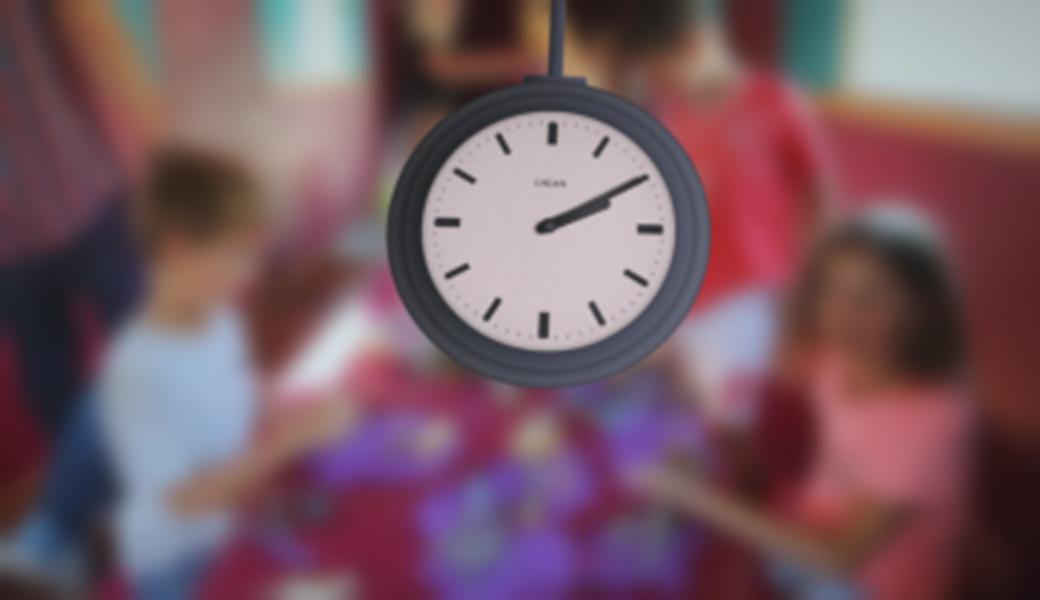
2:10
